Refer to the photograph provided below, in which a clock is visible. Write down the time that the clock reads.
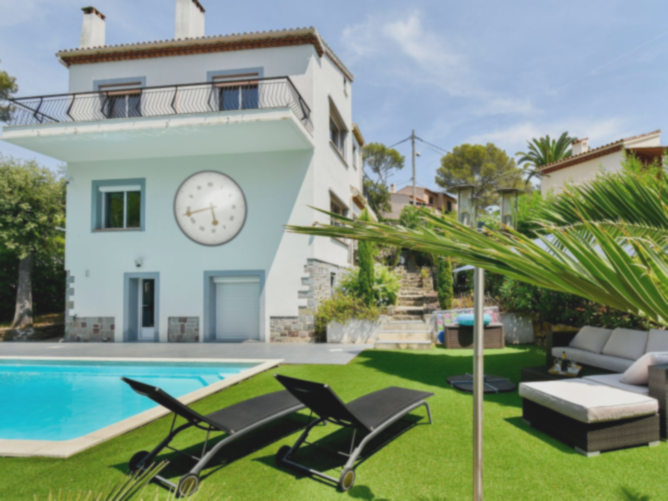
5:43
